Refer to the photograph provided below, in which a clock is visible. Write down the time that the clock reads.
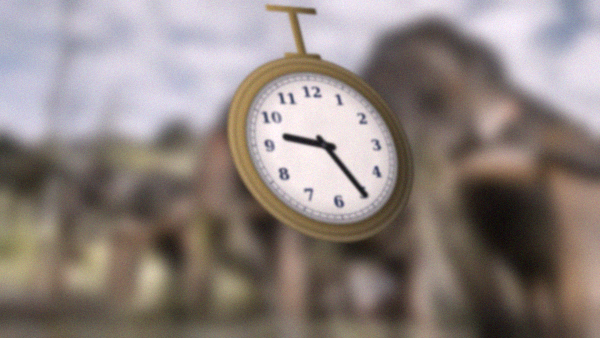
9:25
